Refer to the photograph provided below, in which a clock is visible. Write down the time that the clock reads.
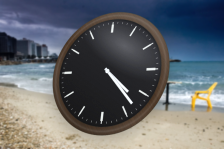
4:23
